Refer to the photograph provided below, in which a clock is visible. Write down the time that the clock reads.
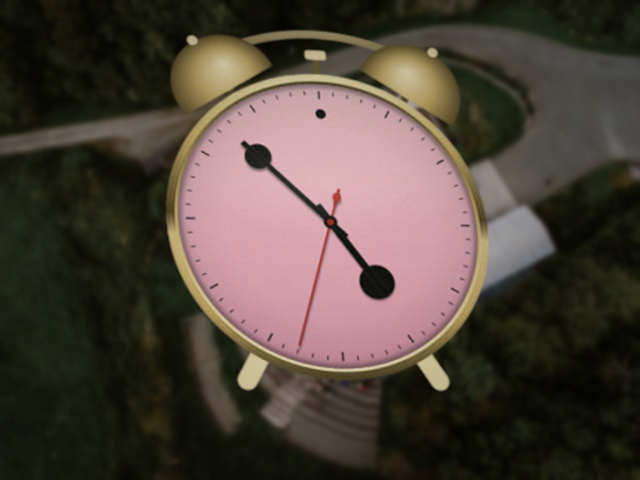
4:52:33
